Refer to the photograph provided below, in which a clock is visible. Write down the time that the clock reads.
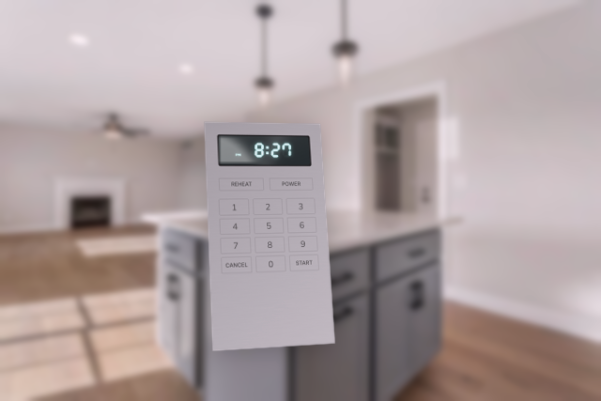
8:27
